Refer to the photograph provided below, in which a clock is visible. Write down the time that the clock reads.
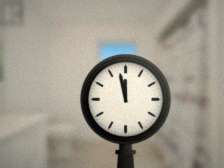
11:58
